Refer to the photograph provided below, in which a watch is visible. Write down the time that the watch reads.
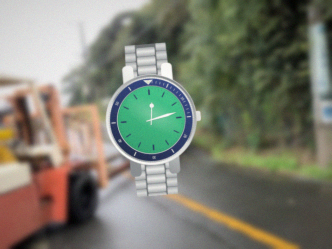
12:13
